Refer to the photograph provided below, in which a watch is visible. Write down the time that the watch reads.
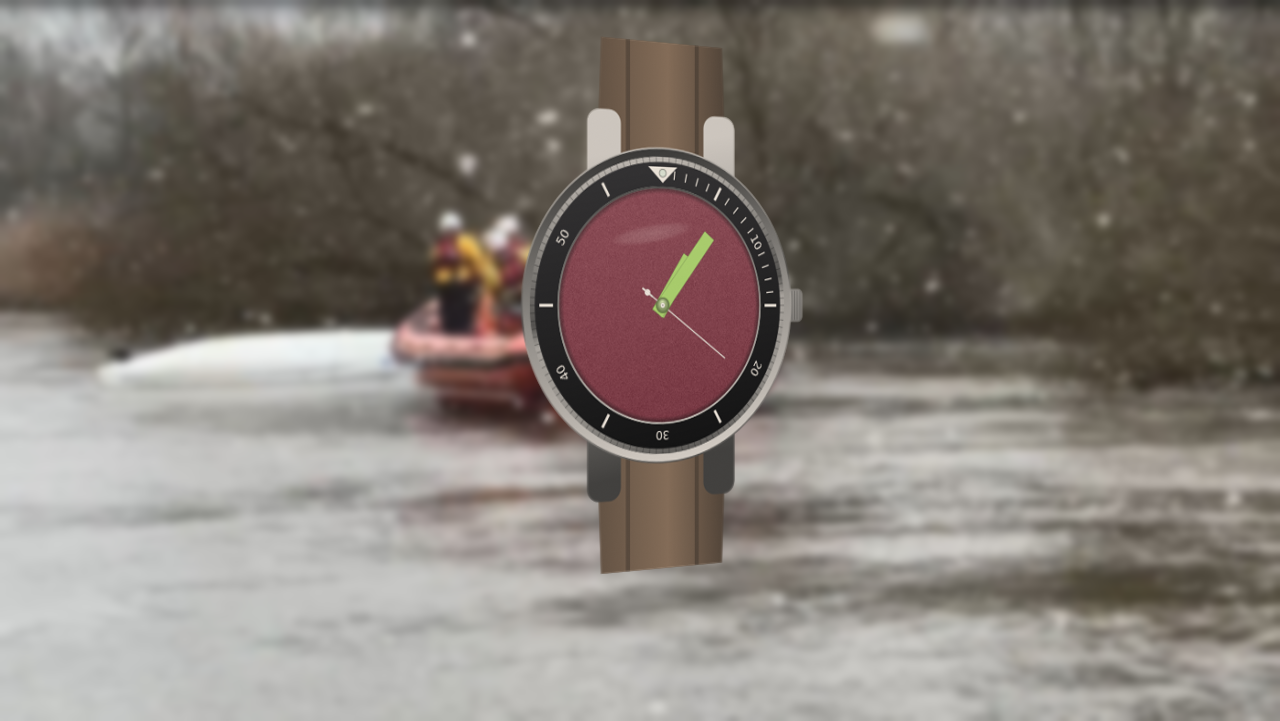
1:06:21
